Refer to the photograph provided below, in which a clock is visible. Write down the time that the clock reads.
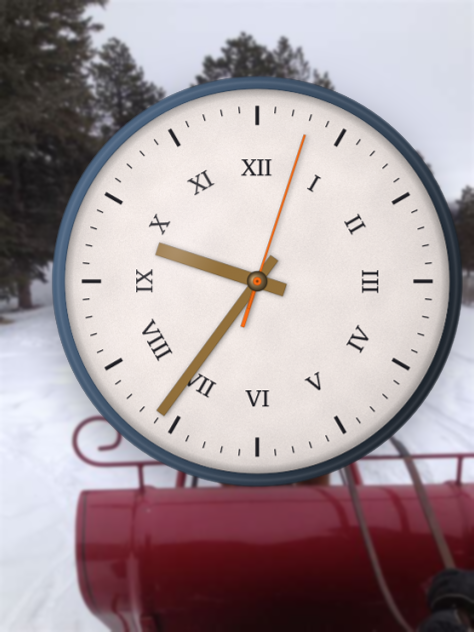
9:36:03
